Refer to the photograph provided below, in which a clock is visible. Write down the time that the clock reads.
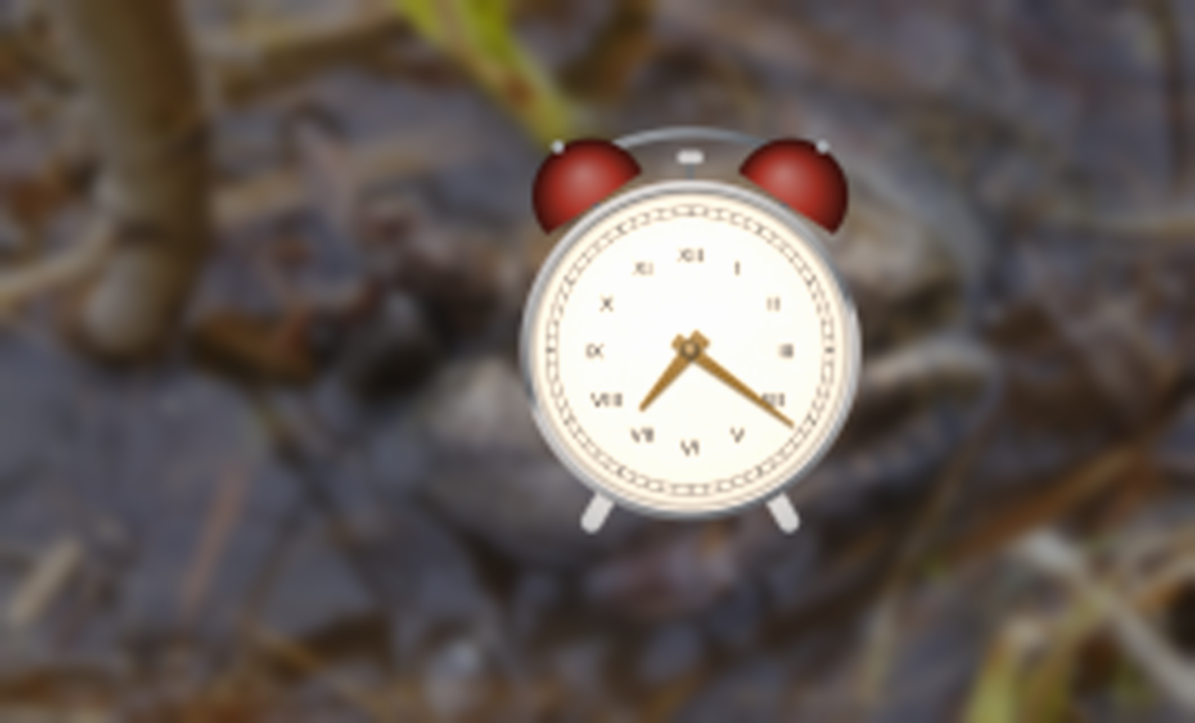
7:21
